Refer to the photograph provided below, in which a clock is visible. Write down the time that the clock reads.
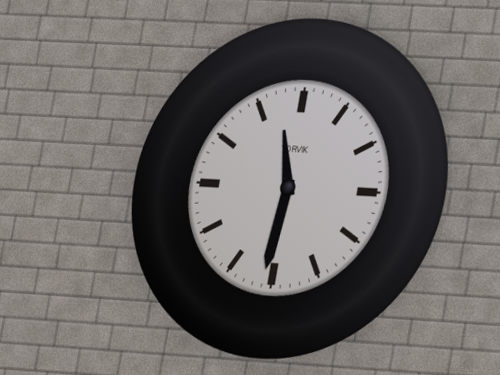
11:31
